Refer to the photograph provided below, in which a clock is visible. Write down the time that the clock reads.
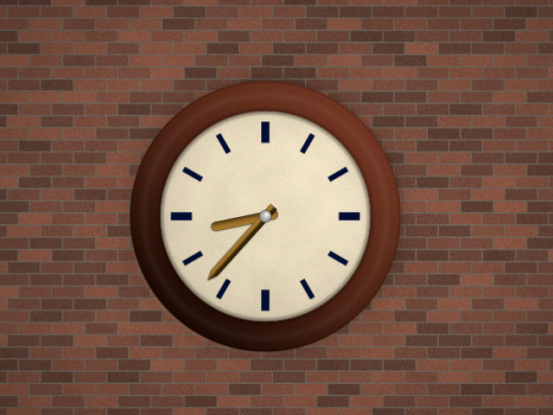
8:37
